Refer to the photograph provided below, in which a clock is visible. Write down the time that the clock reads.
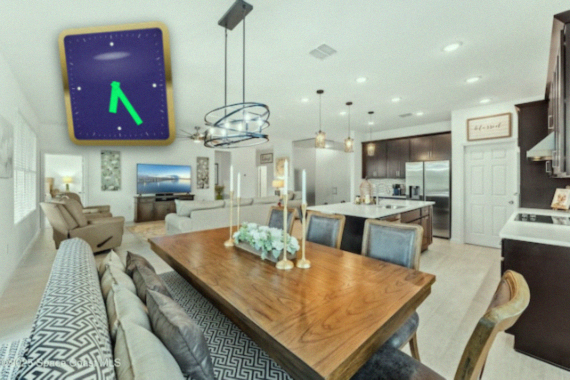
6:25
